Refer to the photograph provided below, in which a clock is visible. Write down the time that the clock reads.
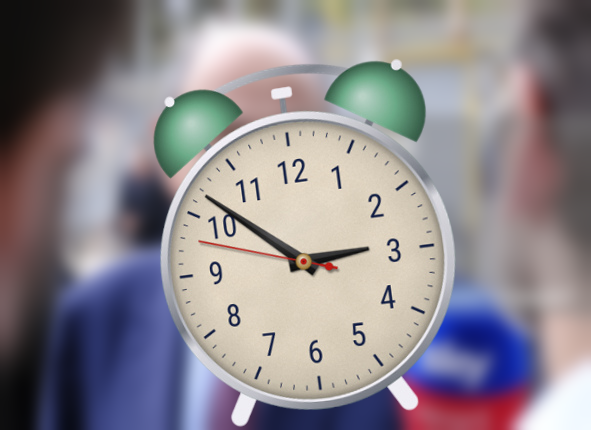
2:51:48
